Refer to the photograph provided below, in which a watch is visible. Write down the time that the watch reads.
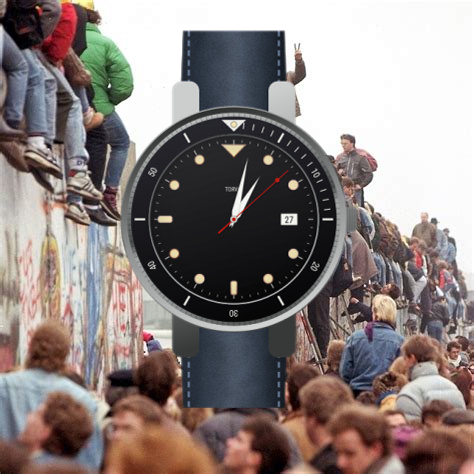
1:02:08
